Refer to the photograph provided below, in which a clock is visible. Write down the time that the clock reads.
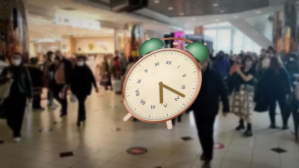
5:18
